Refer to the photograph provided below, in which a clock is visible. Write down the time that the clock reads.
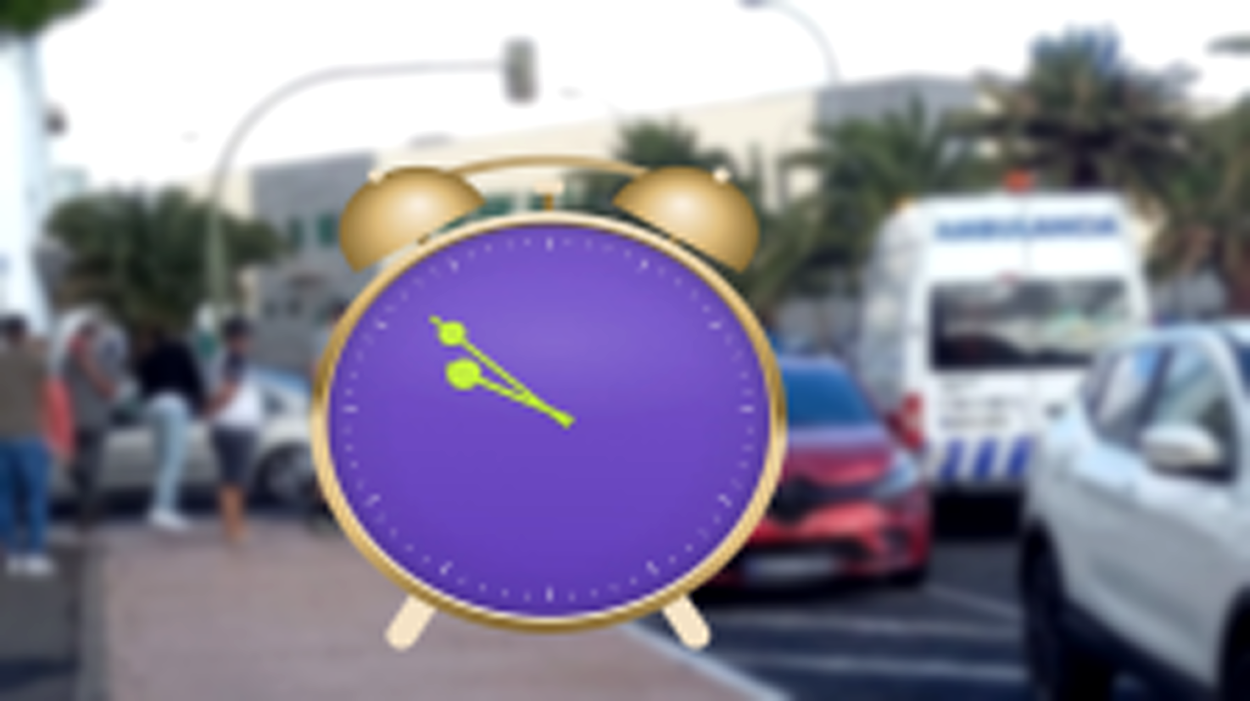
9:52
